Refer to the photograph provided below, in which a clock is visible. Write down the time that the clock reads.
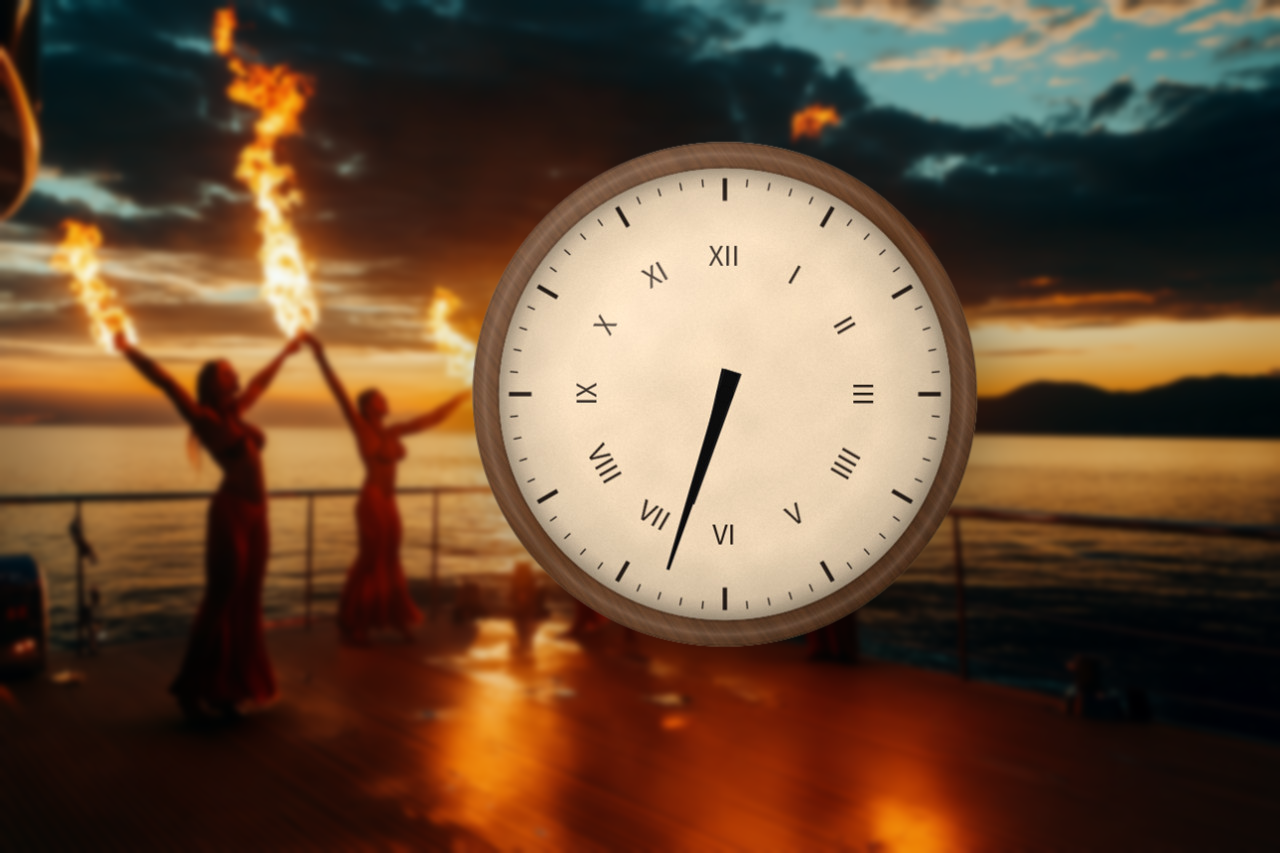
6:33
